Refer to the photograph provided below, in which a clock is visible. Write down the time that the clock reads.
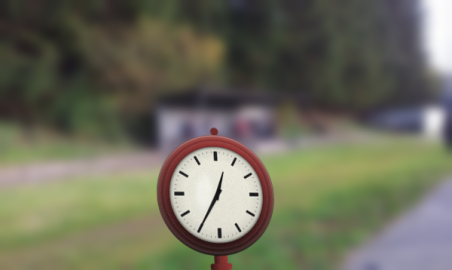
12:35
